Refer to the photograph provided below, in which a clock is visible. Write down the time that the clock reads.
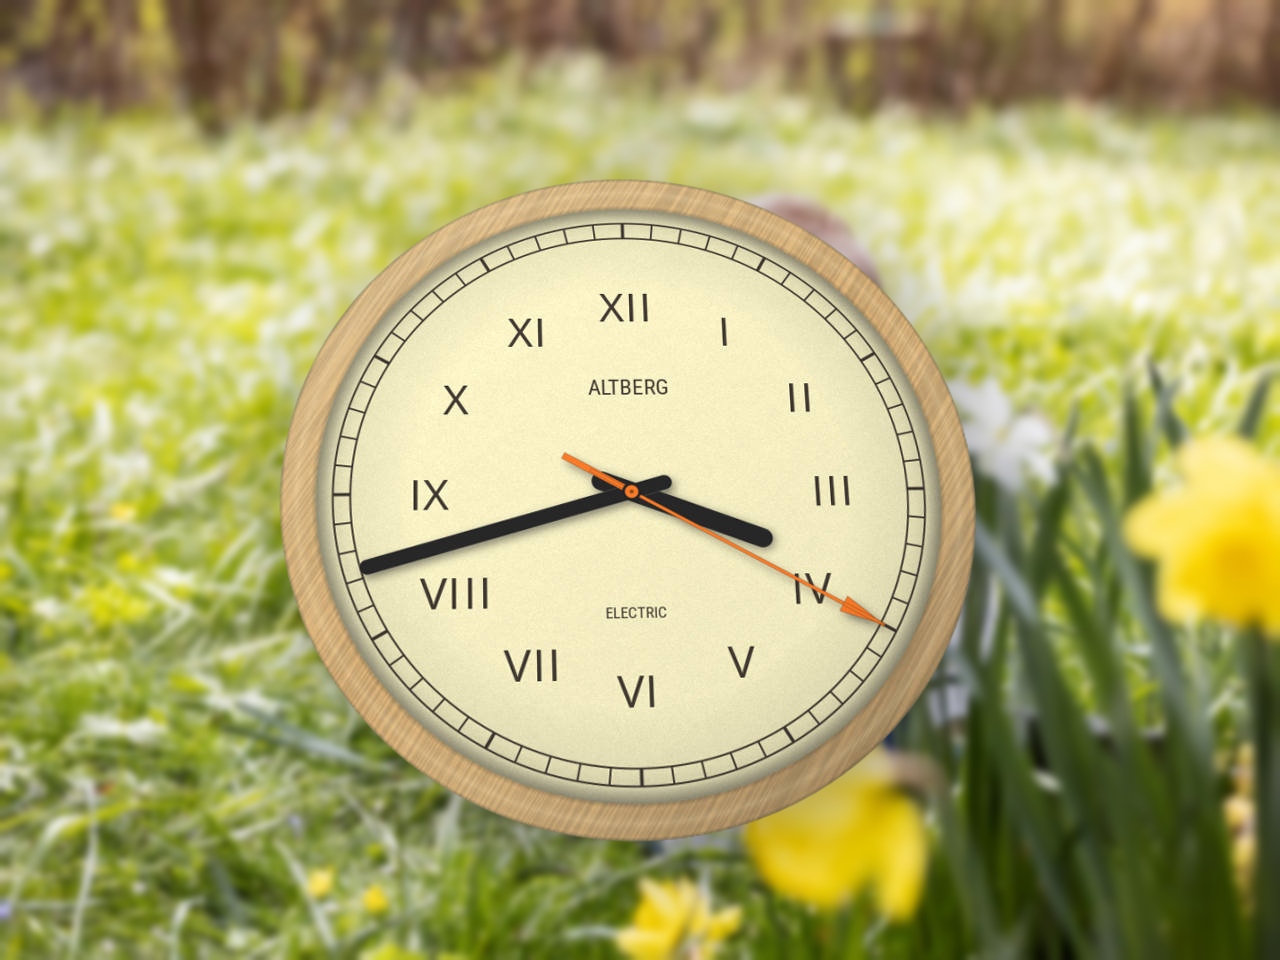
3:42:20
